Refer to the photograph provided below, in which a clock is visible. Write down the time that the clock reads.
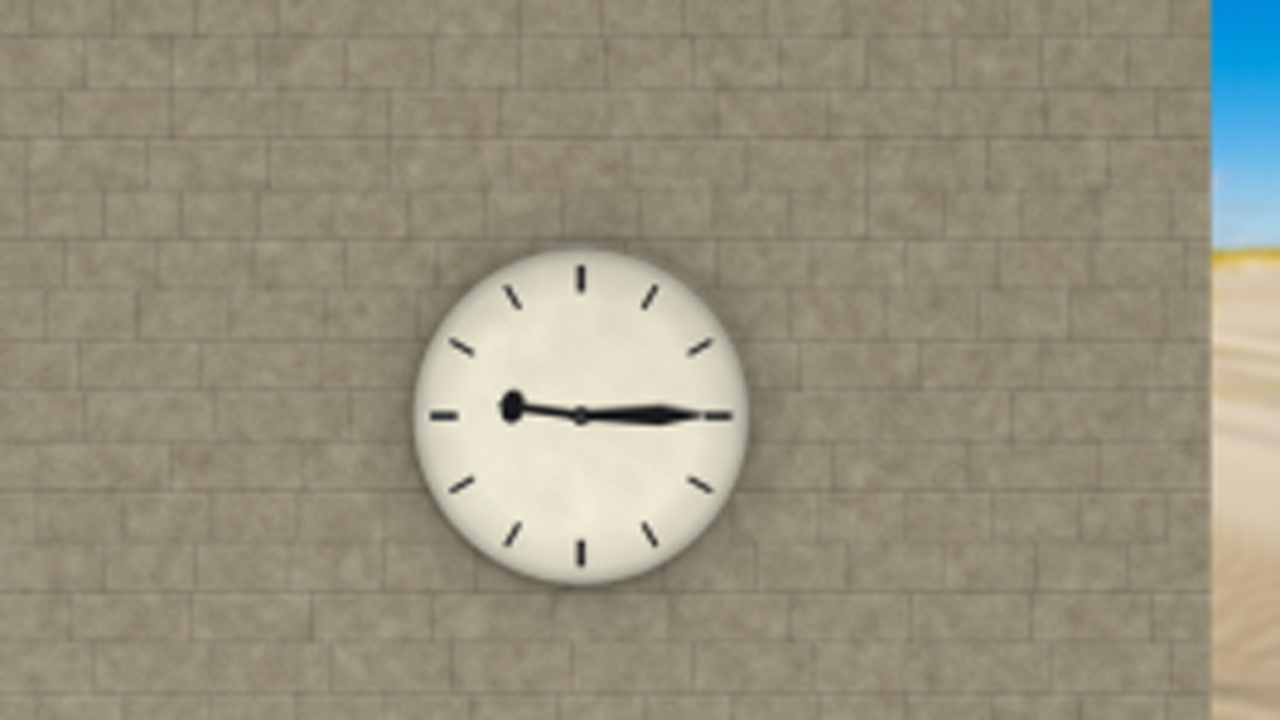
9:15
